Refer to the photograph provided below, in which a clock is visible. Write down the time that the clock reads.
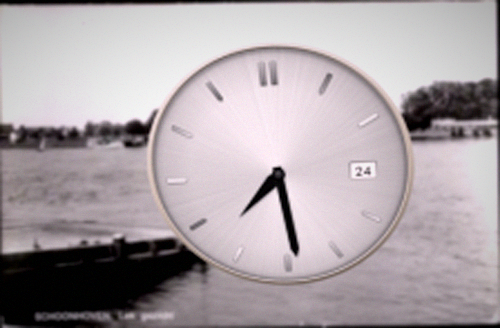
7:29
